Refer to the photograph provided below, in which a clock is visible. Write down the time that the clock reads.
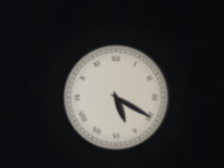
5:20
